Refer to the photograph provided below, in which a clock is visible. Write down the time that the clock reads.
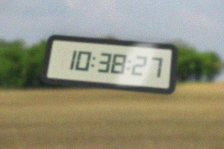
10:38:27
